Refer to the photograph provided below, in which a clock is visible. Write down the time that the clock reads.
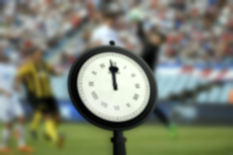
11:59
